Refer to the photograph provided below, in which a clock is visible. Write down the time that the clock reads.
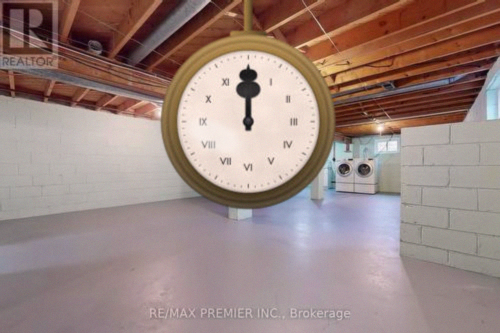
12:00
